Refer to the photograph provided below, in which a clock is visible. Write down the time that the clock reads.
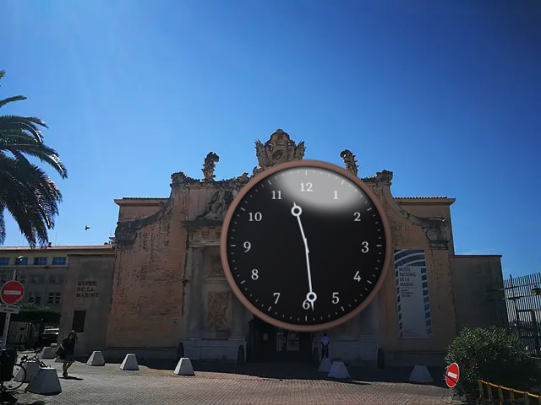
11:29
